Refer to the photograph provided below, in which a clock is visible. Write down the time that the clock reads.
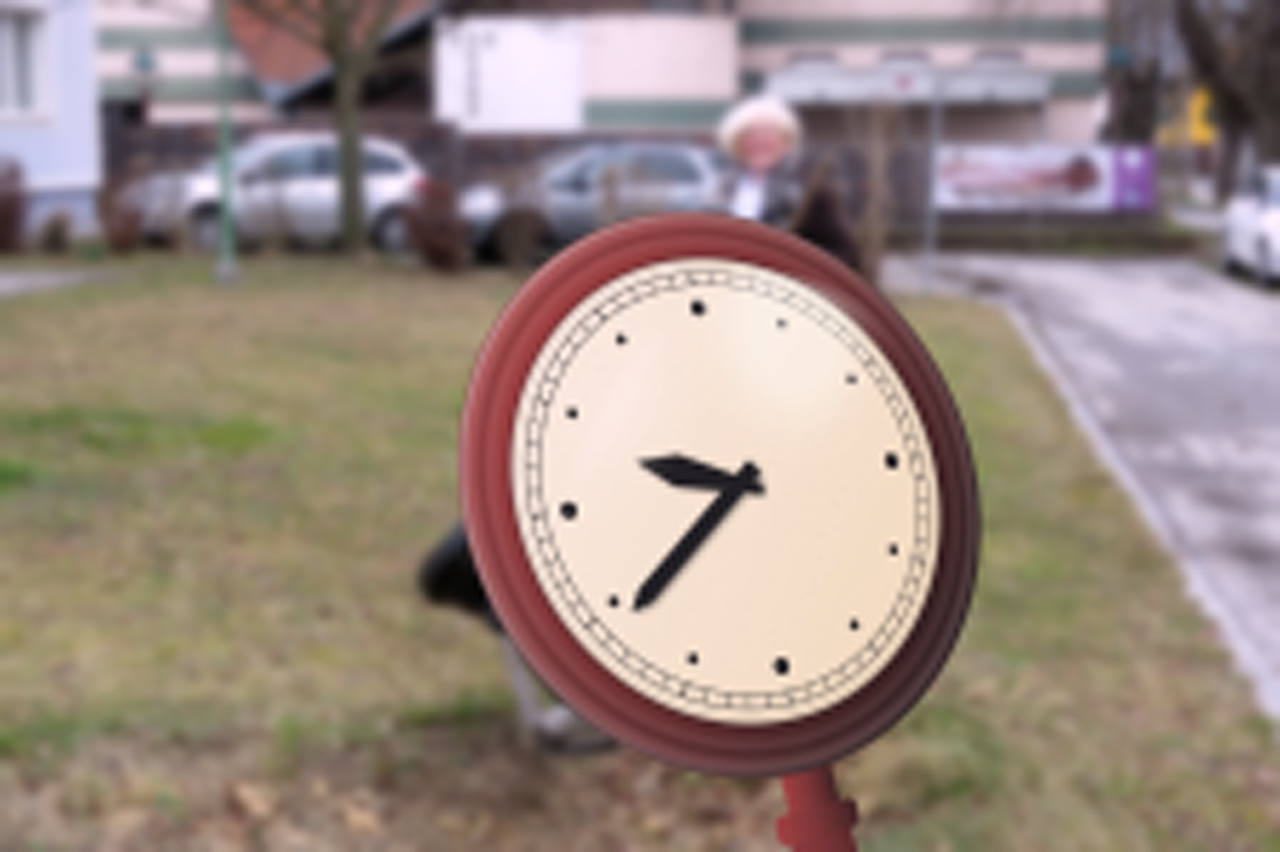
9:39
